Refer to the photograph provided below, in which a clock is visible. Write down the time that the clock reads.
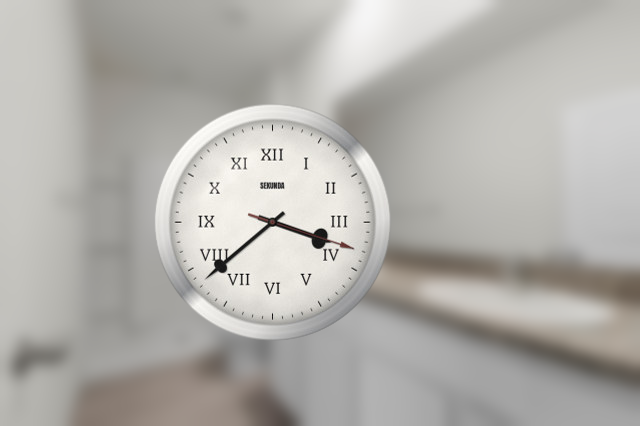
3:38:18
